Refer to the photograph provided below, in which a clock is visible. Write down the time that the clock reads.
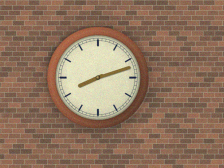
8:12
